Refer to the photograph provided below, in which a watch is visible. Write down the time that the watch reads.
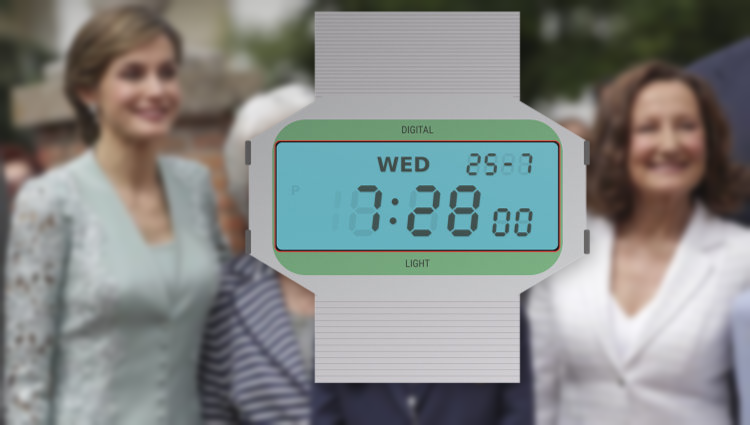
7:28:00
